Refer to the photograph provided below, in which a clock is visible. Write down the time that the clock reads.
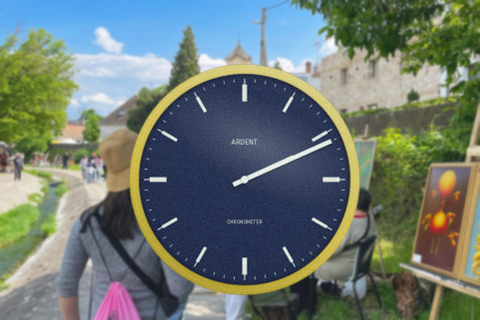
2:11
